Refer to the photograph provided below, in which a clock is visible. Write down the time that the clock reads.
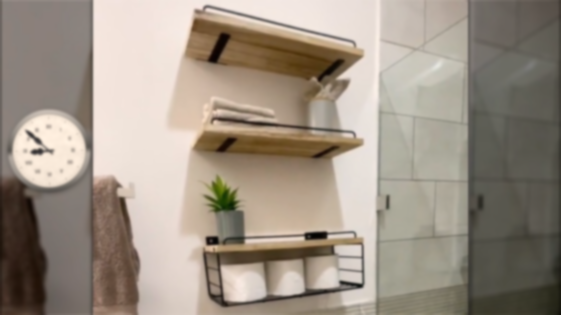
8:52
